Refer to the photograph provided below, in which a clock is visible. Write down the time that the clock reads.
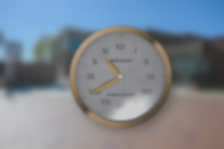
10:40
